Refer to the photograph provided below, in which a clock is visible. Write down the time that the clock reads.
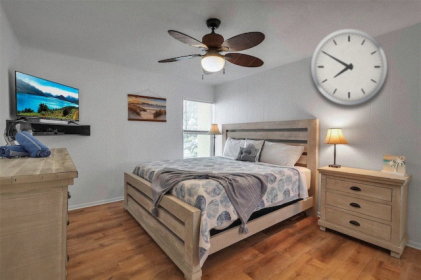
7:50
